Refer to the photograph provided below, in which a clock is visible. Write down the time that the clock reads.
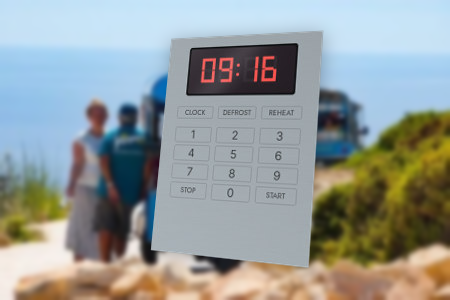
9:16
